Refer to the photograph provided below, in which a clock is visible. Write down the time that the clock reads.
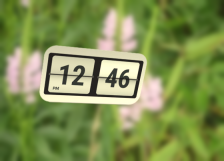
12:46
